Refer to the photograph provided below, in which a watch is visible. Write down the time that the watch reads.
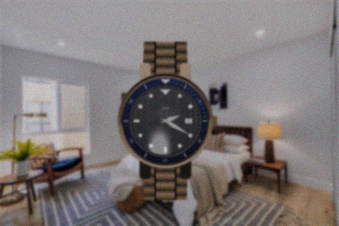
2:20
